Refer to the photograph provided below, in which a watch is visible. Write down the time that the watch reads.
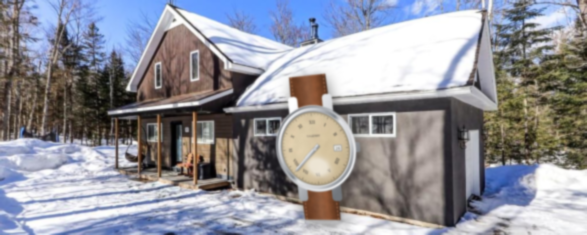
7:38
